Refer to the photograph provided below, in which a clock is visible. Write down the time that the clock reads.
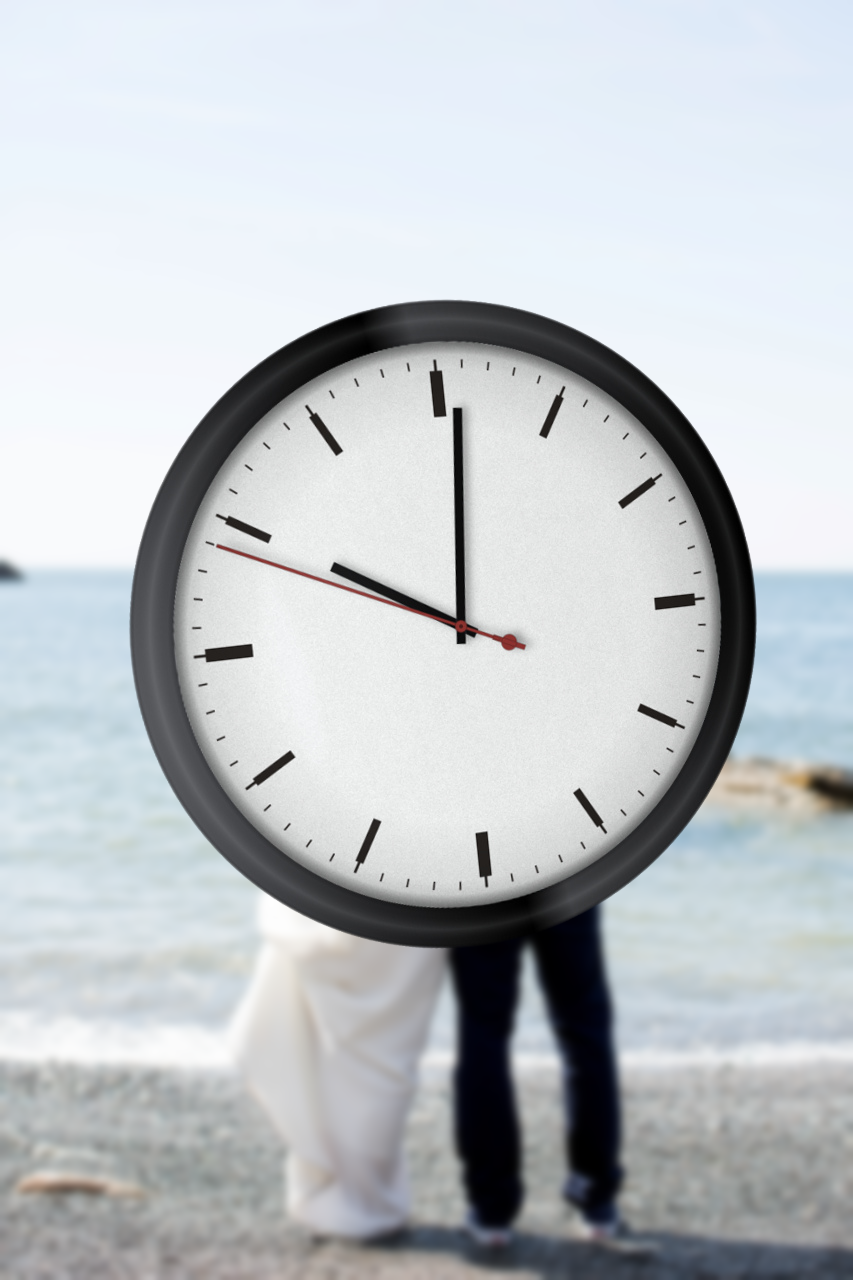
10:00:49
